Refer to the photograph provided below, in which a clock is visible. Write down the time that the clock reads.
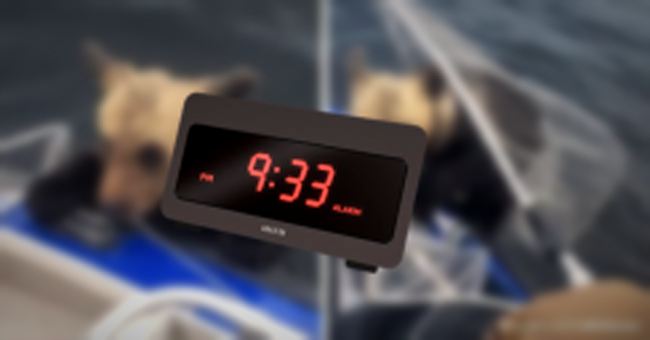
9:33
